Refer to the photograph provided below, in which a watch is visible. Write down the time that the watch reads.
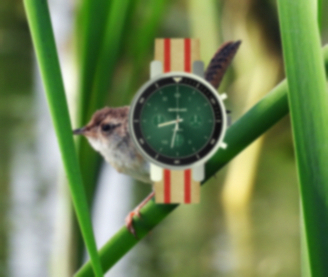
8:32
